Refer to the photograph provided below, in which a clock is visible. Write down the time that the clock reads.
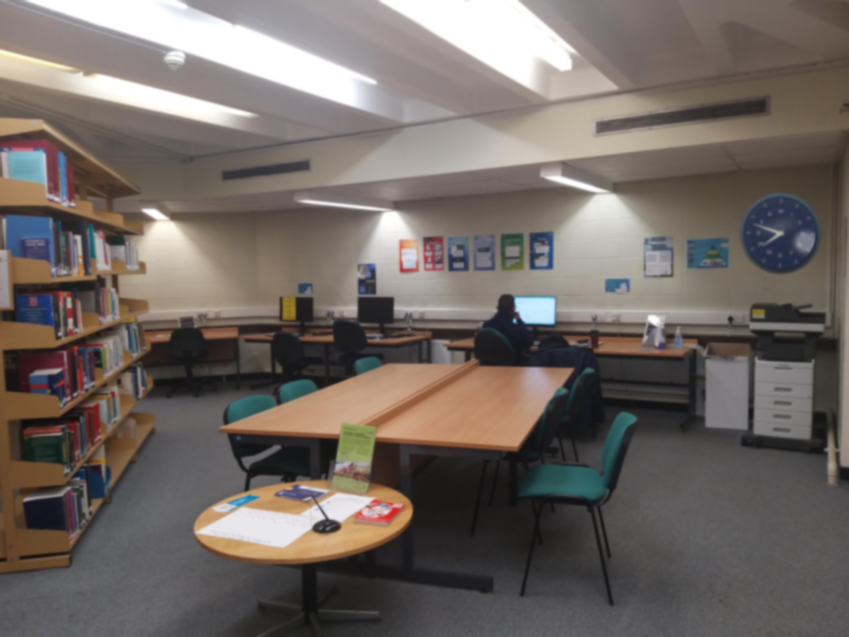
7:48
